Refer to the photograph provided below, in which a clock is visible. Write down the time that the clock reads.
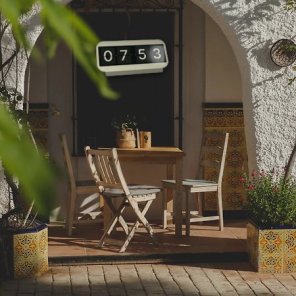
7:53
